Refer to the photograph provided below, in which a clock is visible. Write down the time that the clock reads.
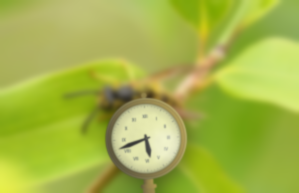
5:42
